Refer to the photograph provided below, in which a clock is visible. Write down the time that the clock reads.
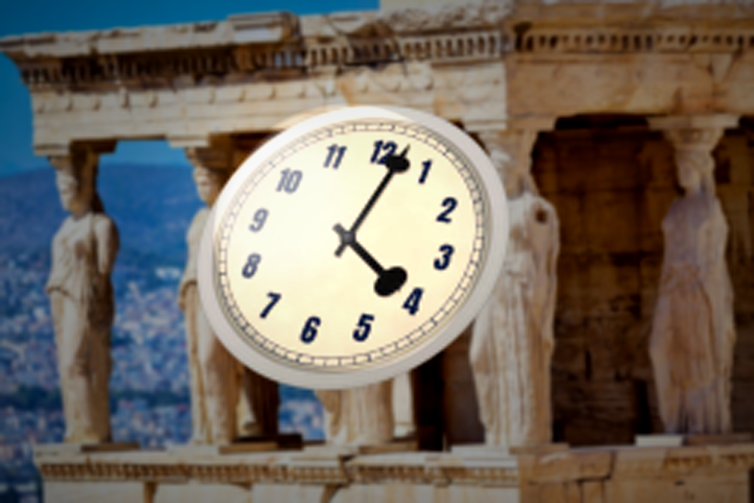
4:02
